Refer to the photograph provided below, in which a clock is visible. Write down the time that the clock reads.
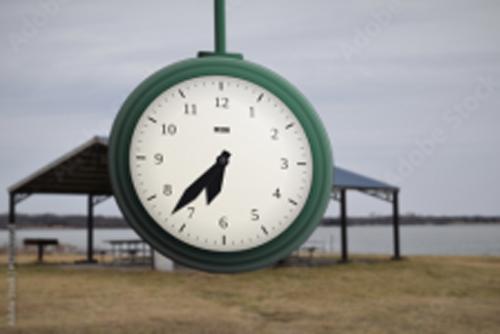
6:37
